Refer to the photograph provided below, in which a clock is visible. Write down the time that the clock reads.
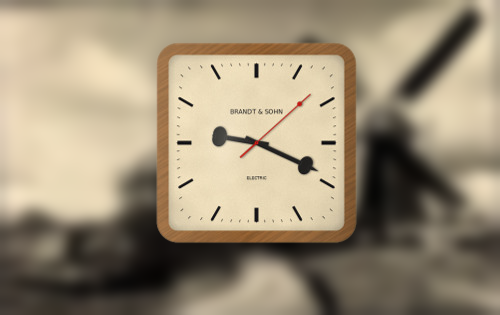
9:19:08
